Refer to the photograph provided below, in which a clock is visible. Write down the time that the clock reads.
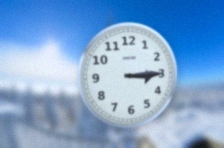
3:15
